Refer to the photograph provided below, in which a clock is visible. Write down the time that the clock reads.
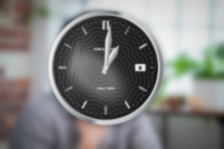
1:01
